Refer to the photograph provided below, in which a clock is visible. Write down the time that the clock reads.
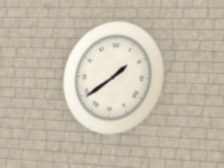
1:39
